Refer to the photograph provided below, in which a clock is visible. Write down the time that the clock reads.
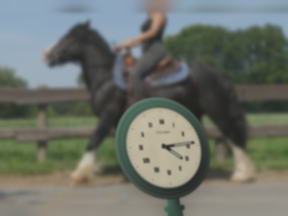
4:14
